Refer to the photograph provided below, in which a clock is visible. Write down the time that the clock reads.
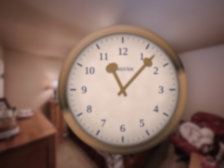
11:07
